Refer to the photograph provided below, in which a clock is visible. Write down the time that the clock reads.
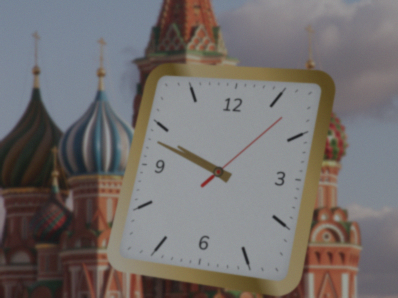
9:48:07
